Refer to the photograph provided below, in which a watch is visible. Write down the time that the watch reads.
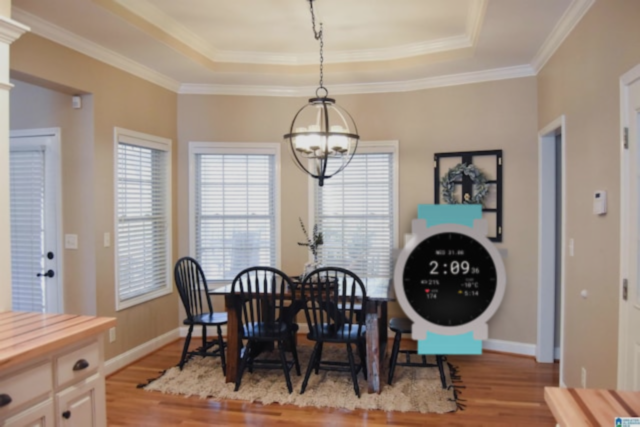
2:09
